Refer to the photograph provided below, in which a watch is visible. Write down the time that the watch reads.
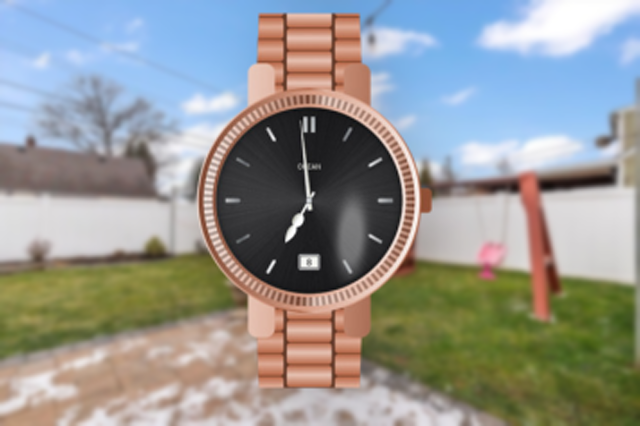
6:59
